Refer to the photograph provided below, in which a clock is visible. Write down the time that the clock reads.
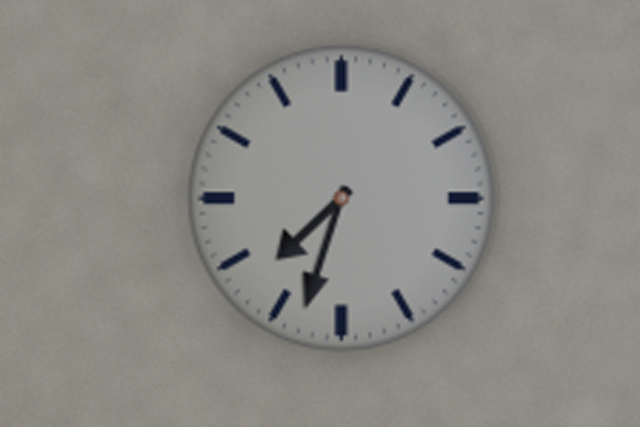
7:33
